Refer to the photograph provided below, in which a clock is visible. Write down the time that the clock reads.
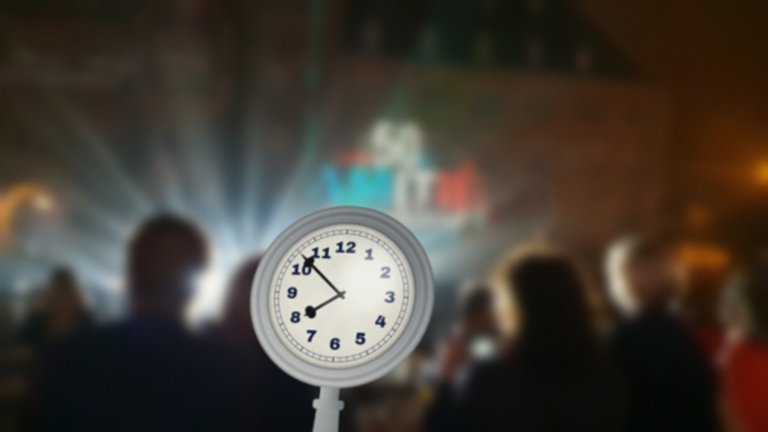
7:52
